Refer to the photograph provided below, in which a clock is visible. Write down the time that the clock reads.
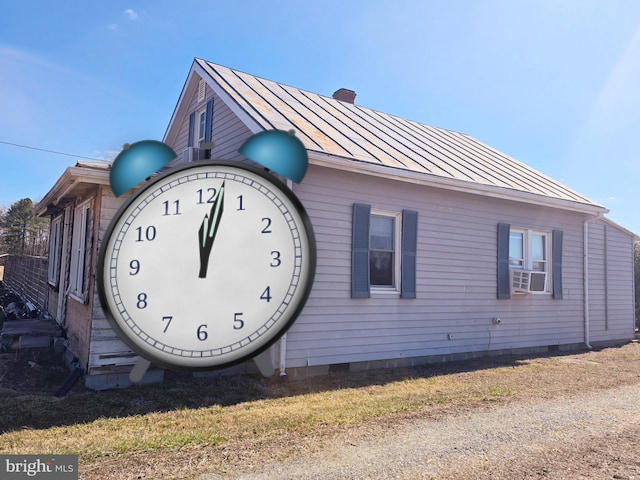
12:02
